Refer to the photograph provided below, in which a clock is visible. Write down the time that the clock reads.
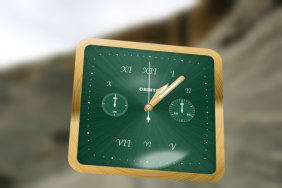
1:07
